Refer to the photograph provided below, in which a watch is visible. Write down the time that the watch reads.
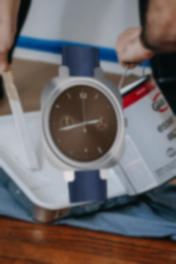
2:43
